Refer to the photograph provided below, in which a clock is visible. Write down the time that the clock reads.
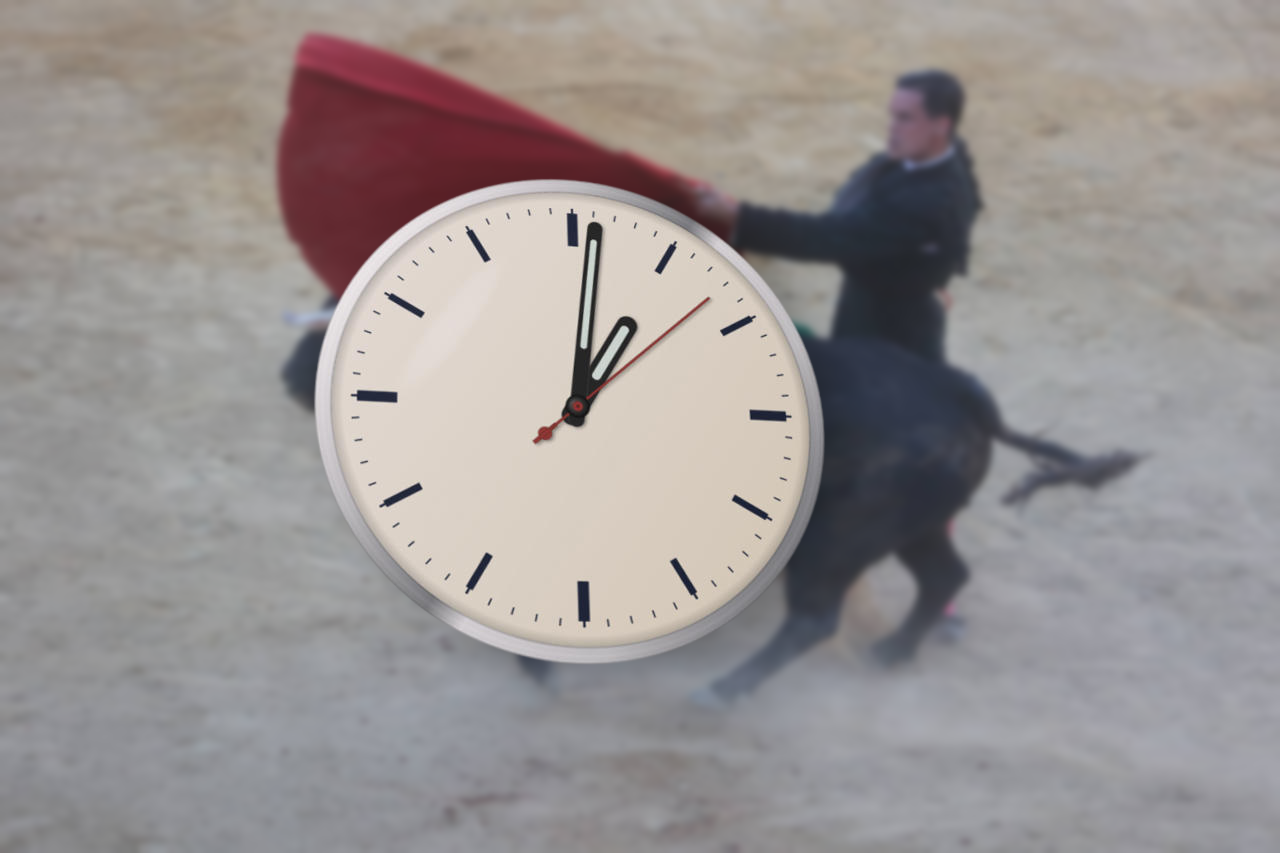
1:01:08
